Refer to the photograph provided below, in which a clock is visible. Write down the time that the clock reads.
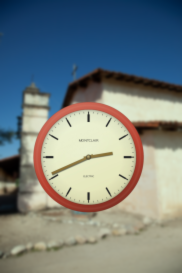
2:41
